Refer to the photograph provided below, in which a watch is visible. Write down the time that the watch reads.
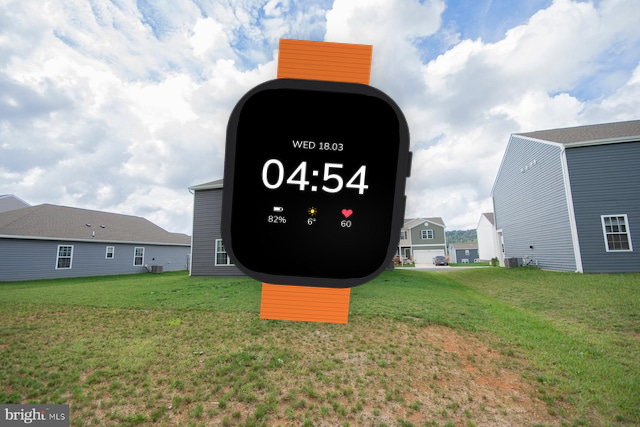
4:54
